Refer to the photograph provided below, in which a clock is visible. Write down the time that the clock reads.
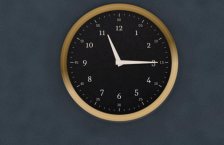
11:15
